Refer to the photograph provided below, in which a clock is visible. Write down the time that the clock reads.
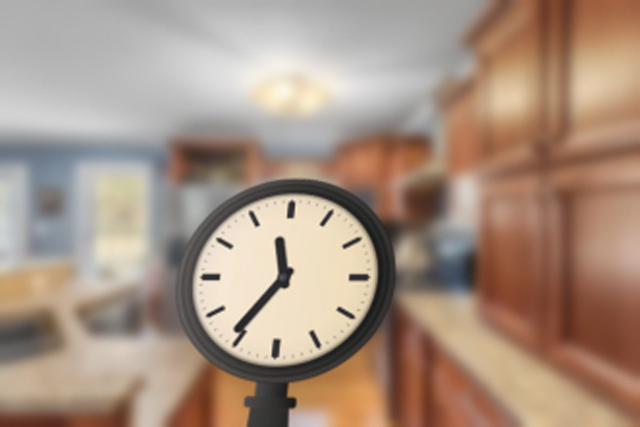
11:36
